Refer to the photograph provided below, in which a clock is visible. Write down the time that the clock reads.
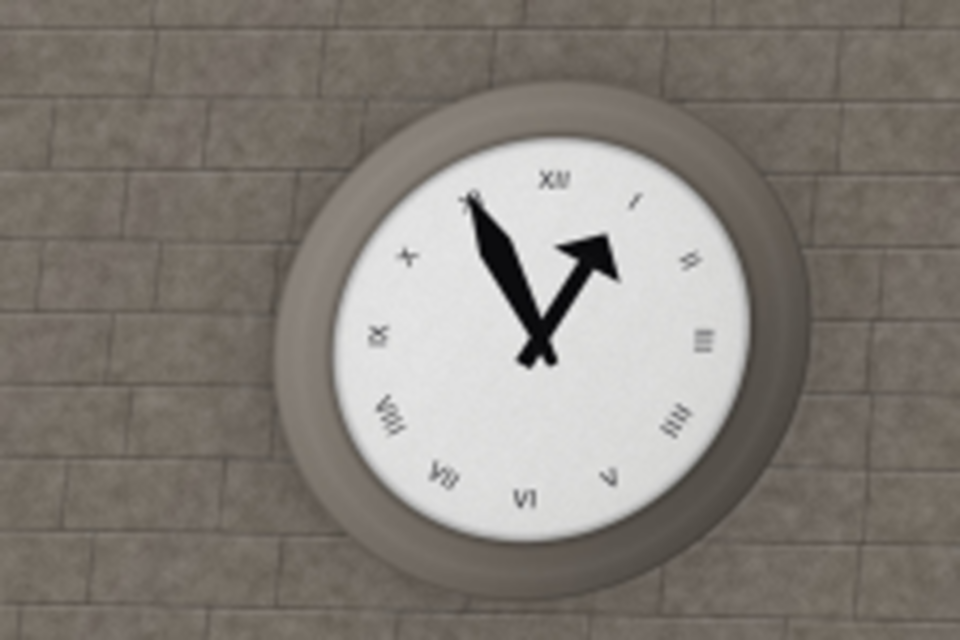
12:55
